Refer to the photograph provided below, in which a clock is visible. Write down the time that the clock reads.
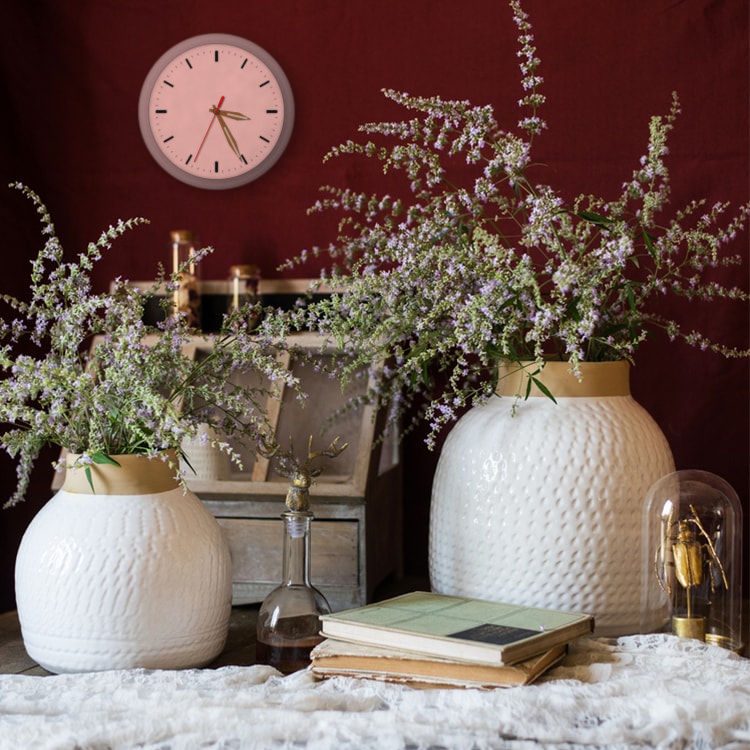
3:25:34
